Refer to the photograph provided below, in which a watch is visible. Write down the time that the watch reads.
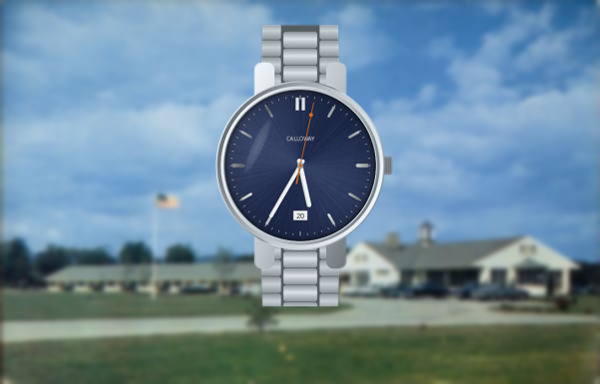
5:35:02
